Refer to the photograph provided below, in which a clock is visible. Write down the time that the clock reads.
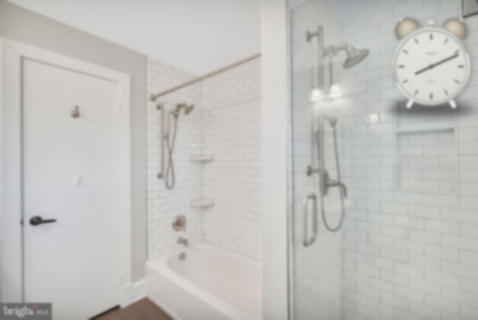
8:11
